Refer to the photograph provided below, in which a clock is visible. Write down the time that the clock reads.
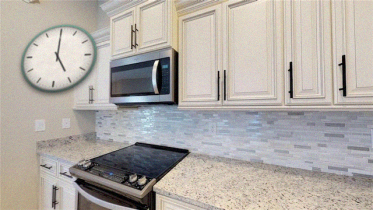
5:00
